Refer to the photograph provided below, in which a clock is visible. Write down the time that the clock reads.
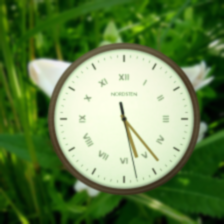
5:23:28
